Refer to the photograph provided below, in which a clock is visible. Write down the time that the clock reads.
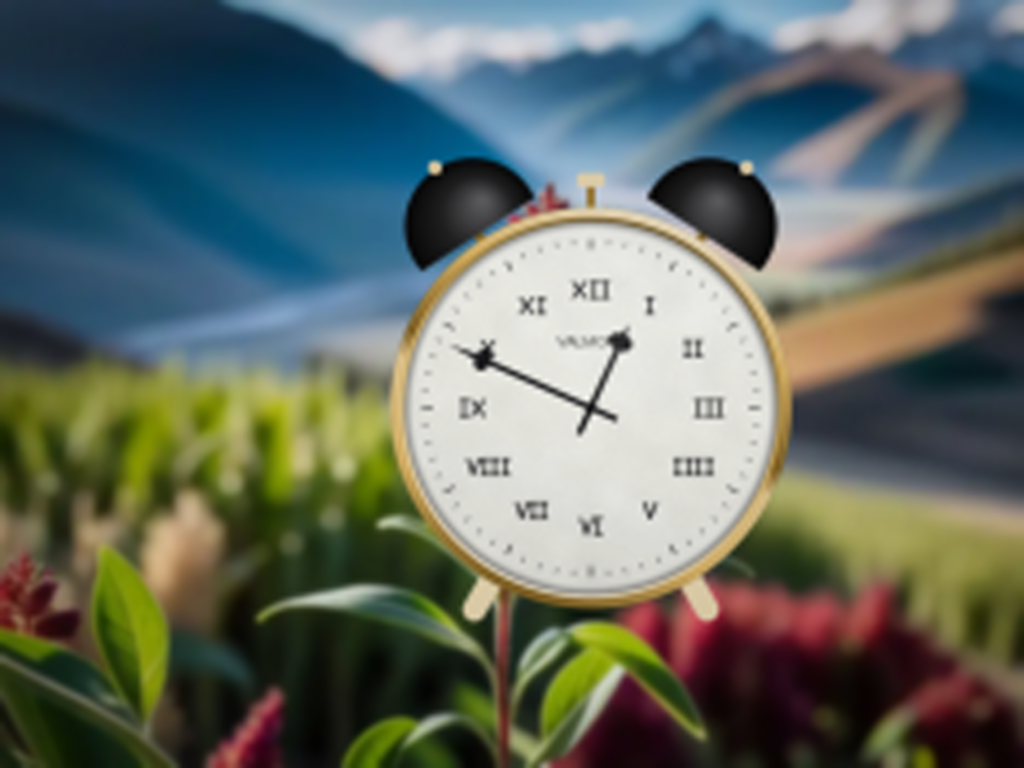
12:49
